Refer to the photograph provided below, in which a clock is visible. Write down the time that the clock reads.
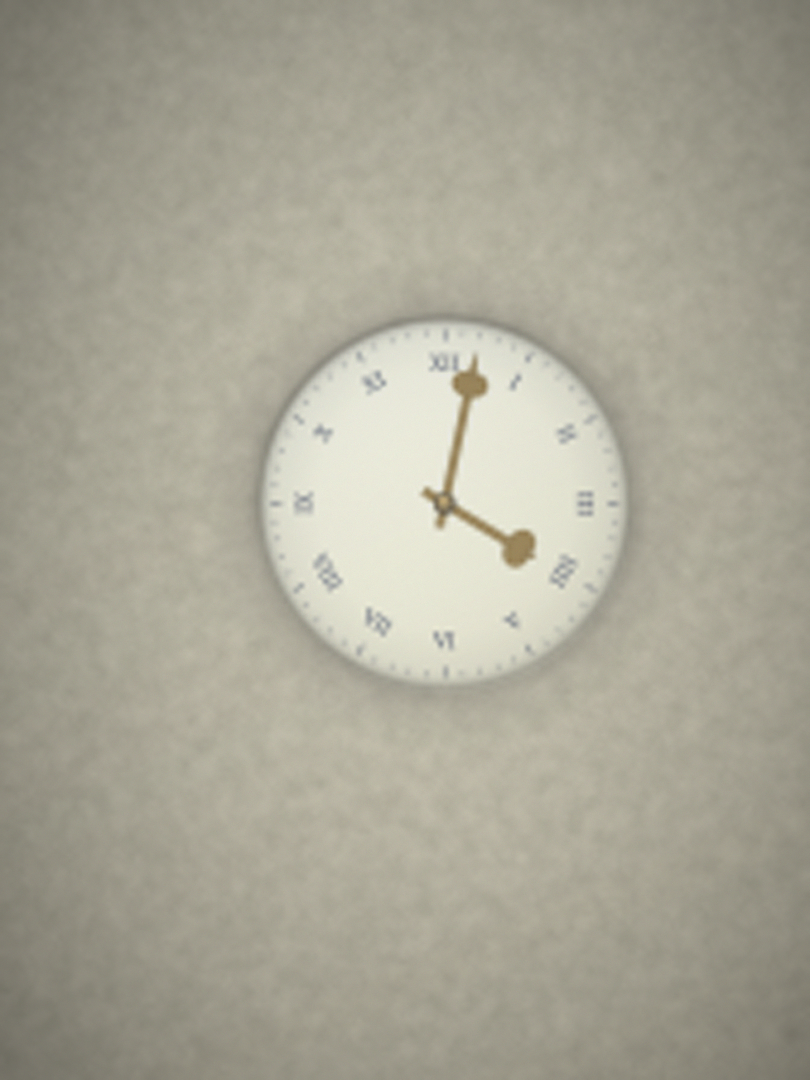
4:02
